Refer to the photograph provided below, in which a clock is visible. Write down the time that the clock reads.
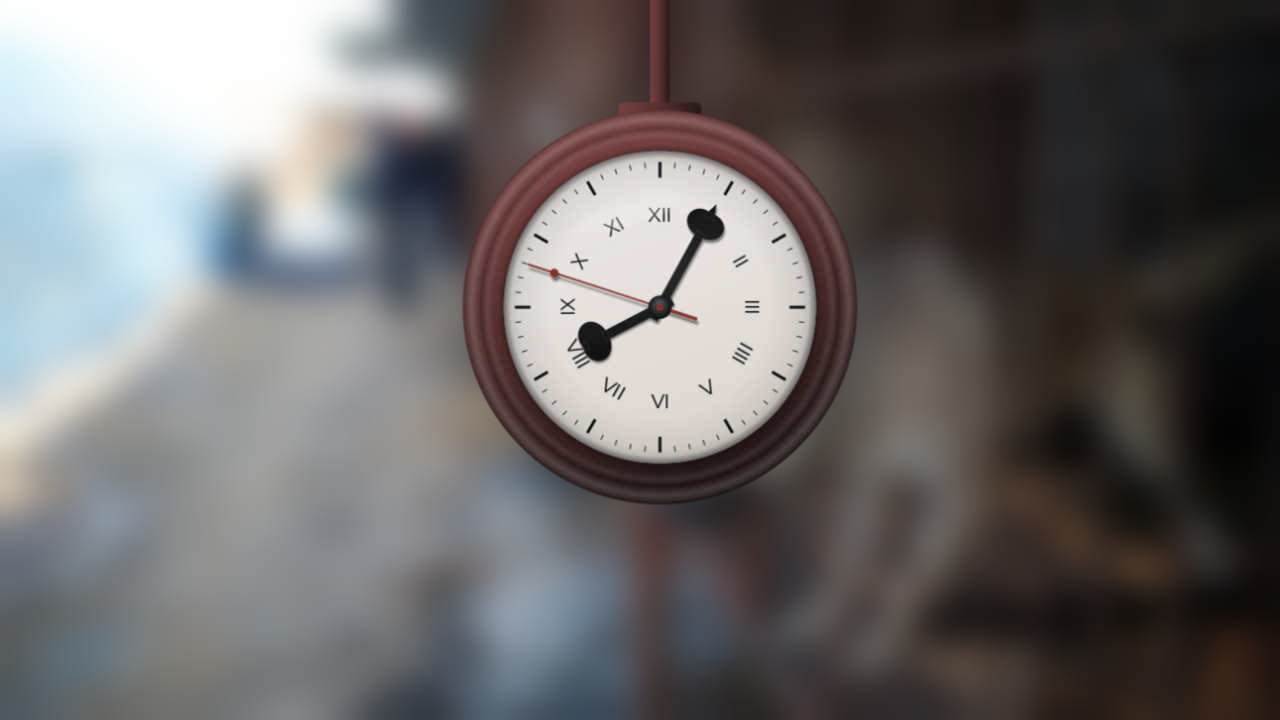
8:04:48
